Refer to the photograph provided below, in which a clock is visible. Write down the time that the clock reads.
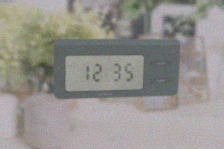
12:35
